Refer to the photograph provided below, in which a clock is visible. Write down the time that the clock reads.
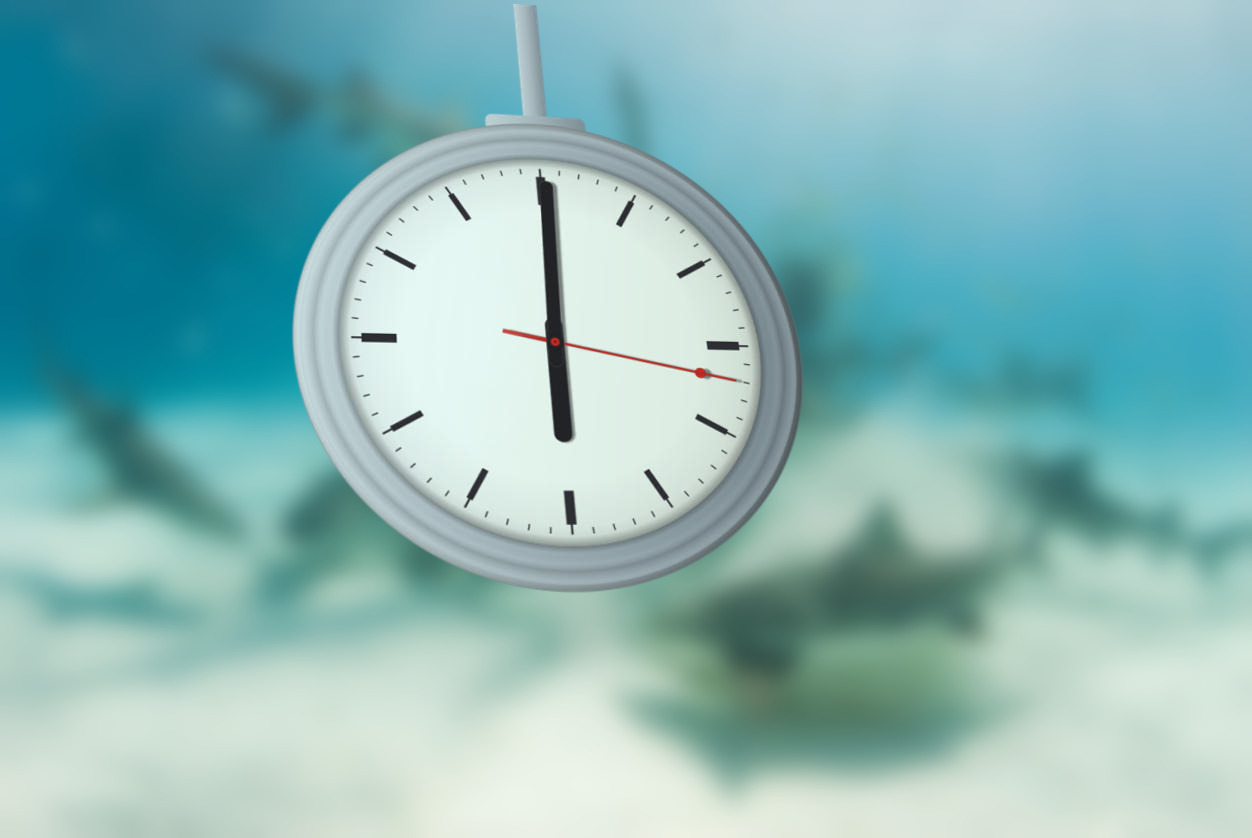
6:00:17
